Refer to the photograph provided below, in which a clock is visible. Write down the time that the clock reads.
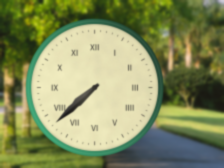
7:38
